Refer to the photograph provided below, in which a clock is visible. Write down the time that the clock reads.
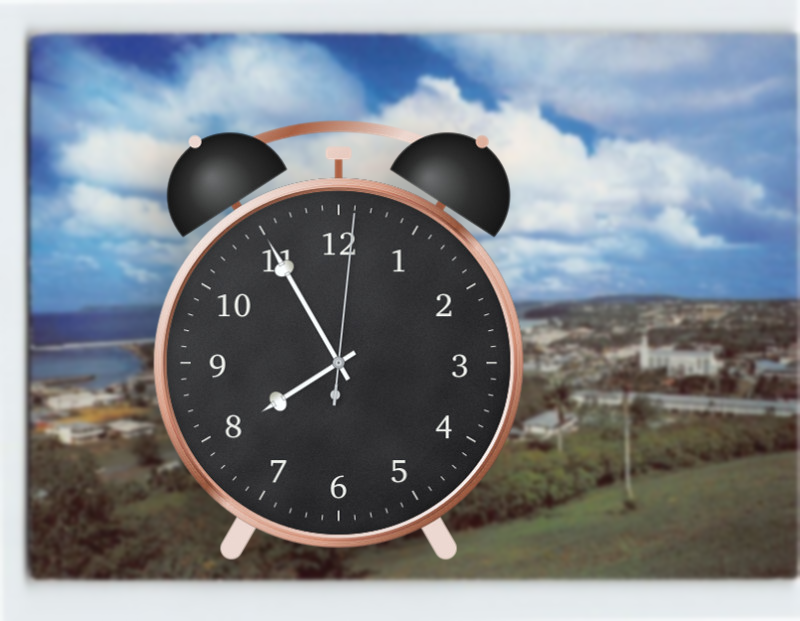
7:55:01
